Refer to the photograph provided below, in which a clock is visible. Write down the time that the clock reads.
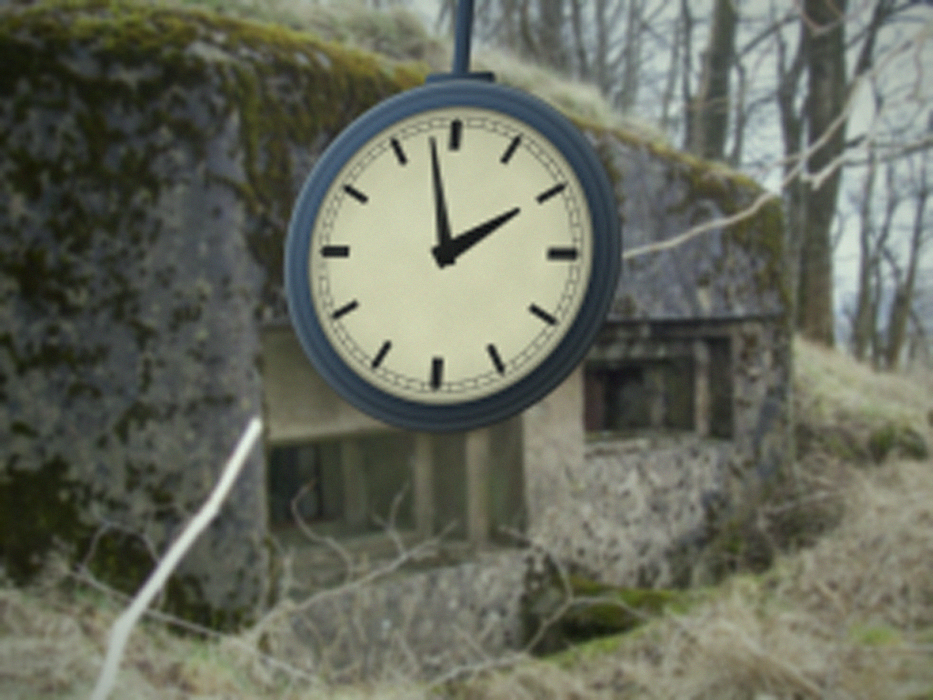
1:58
